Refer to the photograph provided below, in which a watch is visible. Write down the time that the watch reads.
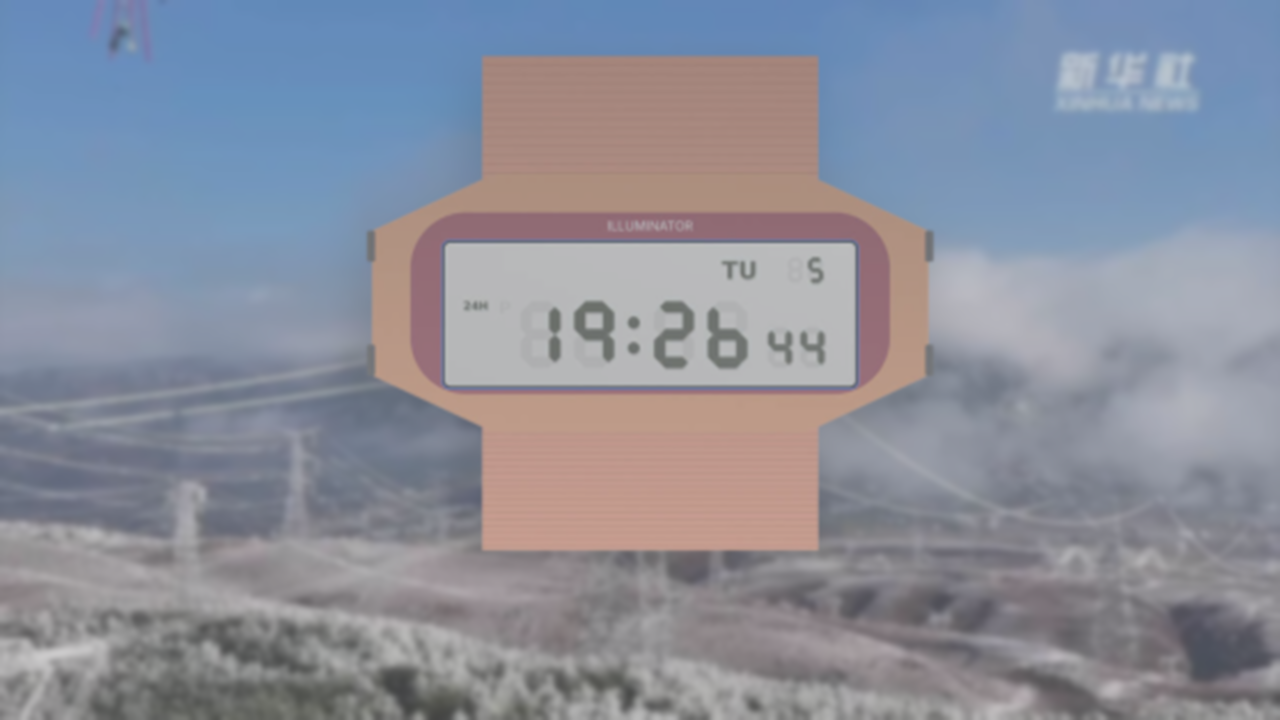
19:26:44
